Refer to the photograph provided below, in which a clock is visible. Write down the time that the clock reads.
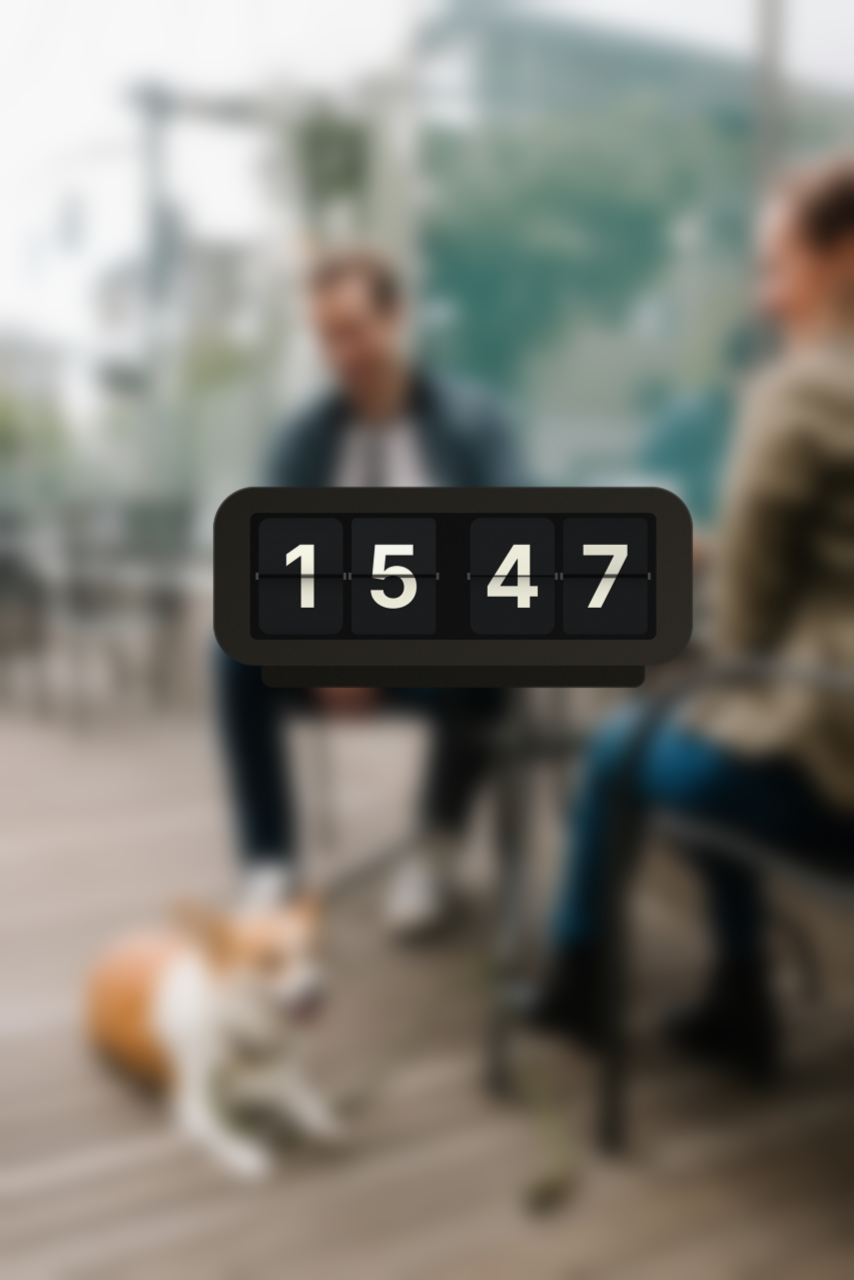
15:47
